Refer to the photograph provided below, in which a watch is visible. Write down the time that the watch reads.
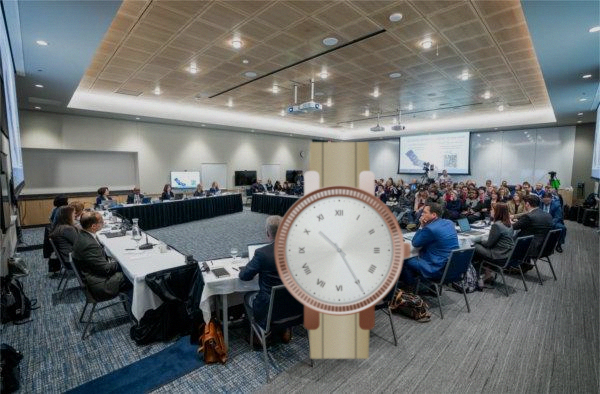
10:25
